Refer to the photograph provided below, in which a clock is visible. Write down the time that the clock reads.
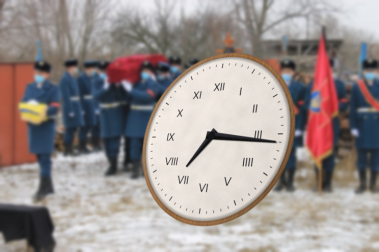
7:16
